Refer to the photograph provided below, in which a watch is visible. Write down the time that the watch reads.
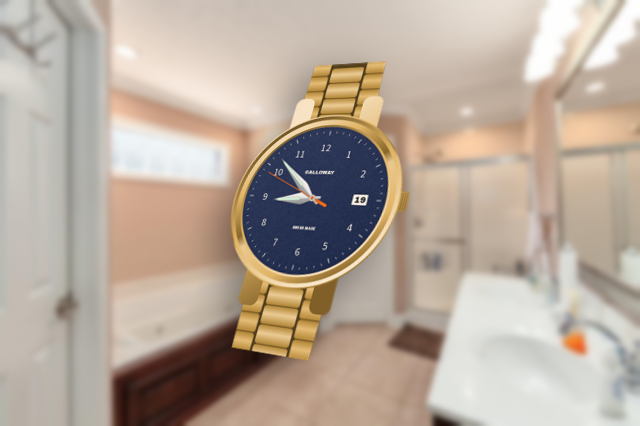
8:51:49
